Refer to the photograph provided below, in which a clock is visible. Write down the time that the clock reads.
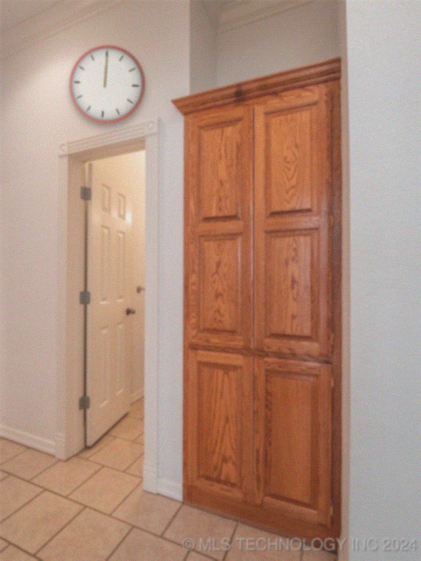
12:00
